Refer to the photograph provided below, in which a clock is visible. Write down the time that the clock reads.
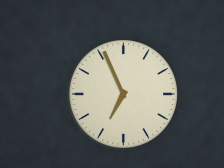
6:56
